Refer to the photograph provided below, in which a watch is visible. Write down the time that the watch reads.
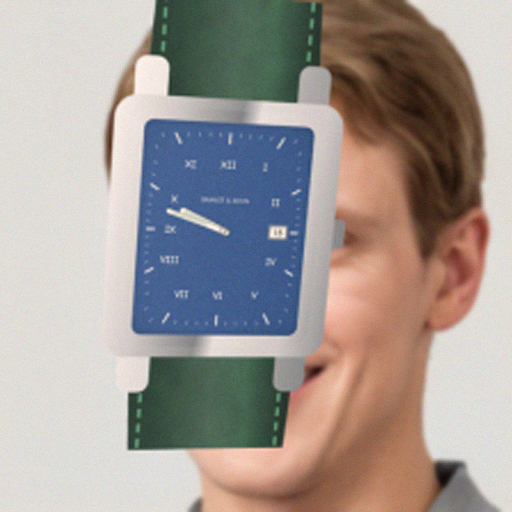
9:48
